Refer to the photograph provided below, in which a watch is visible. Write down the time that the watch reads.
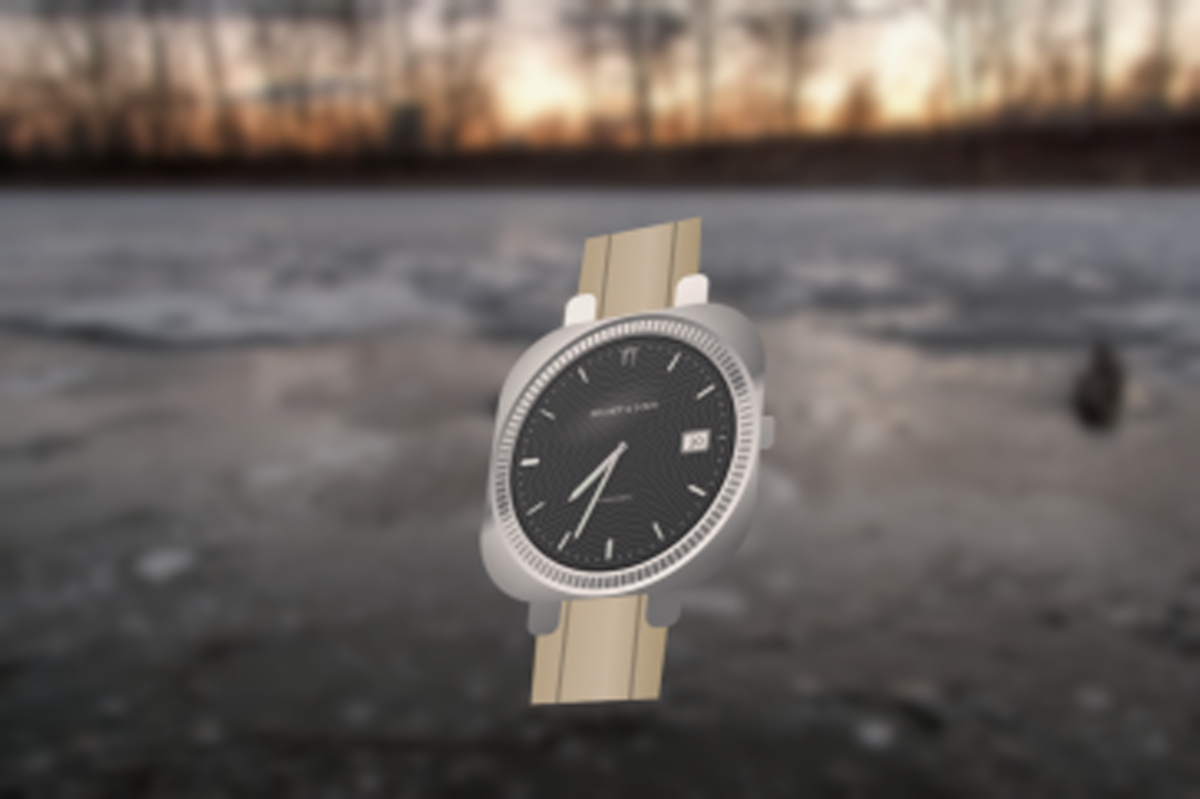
7:34
